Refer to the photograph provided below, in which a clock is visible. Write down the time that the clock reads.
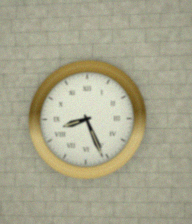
8:26
